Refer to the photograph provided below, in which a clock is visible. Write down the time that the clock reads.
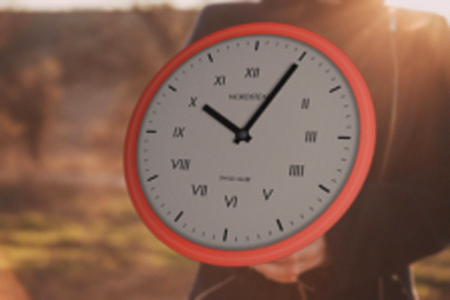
10:05
